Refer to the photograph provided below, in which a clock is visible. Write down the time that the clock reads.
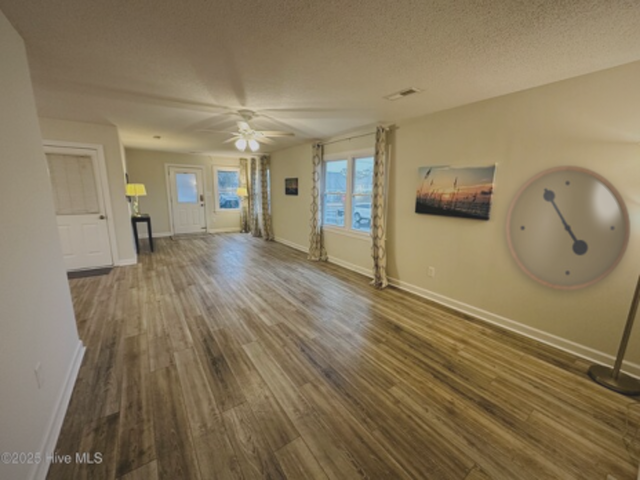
4:55
